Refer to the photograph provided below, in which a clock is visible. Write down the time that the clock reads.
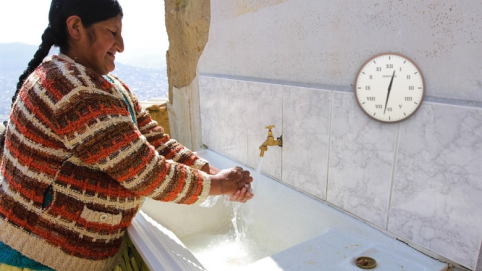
12:32
